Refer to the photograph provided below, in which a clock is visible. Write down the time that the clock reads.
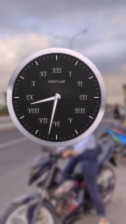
8:32
